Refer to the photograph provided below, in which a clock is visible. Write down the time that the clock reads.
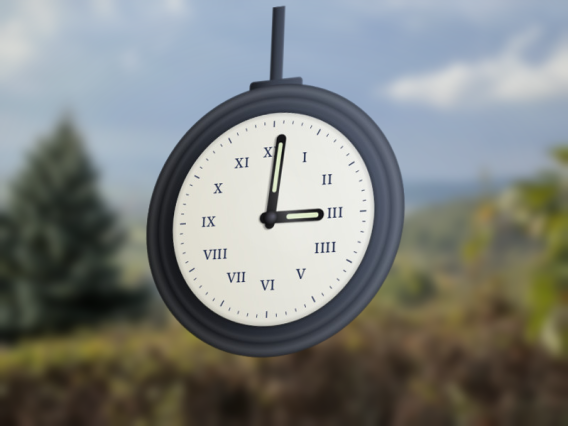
3:01
